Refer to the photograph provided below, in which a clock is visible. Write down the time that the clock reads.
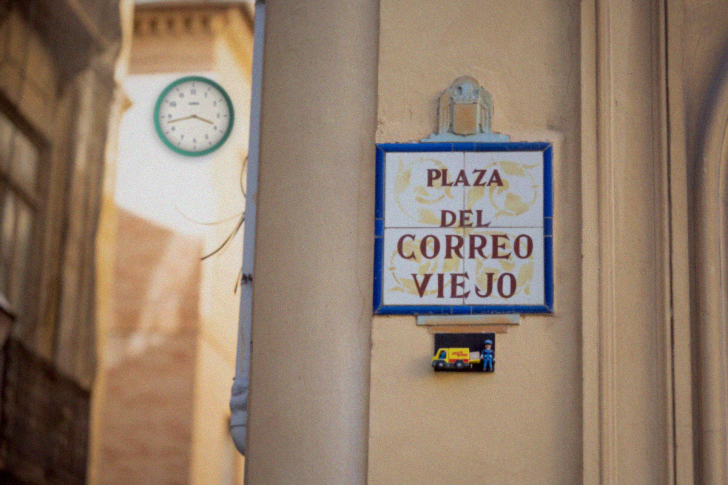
3:43
